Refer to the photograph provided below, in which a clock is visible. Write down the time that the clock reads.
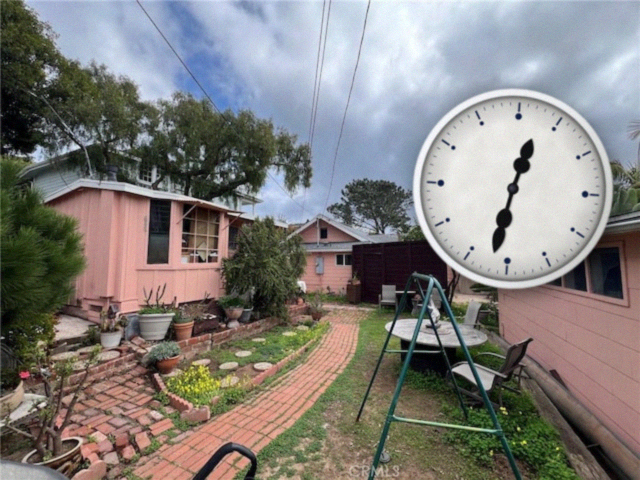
12:32
